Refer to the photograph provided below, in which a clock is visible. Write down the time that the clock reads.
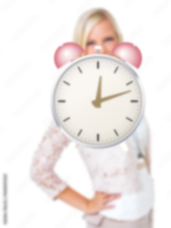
12:12
